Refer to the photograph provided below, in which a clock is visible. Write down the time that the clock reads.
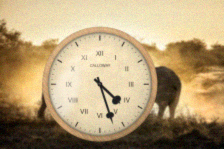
4:27
